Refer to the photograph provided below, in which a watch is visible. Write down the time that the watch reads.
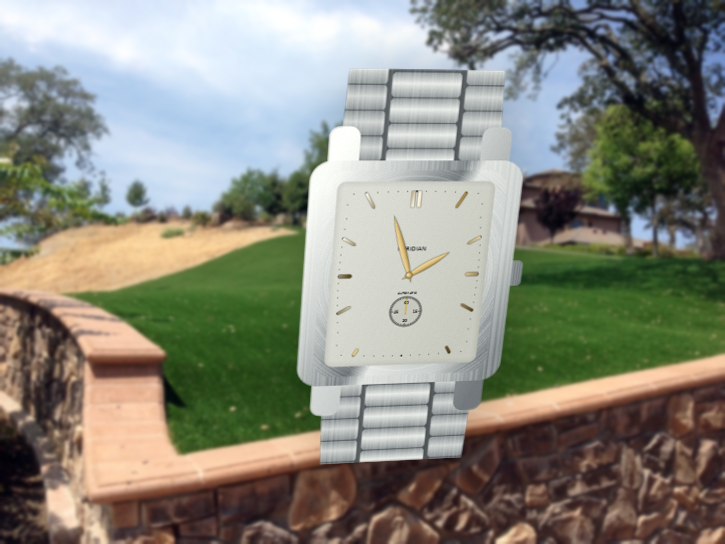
1:57
